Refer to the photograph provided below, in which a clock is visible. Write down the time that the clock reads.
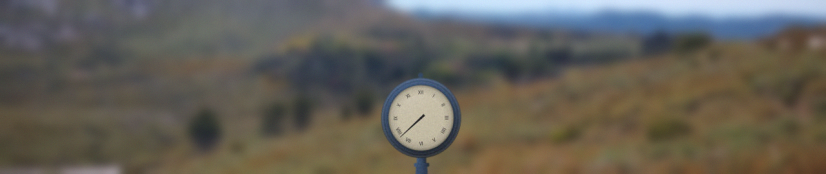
7:38
